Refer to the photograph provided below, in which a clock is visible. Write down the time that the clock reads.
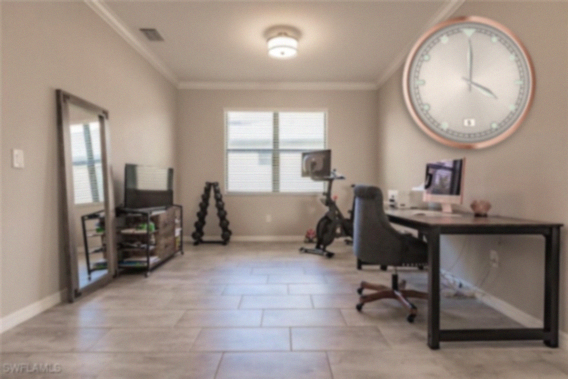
4:00
